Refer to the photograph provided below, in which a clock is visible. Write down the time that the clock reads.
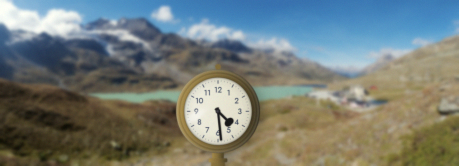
4:29
